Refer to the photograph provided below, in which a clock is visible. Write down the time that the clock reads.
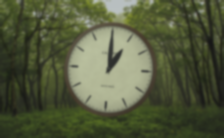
1:00
